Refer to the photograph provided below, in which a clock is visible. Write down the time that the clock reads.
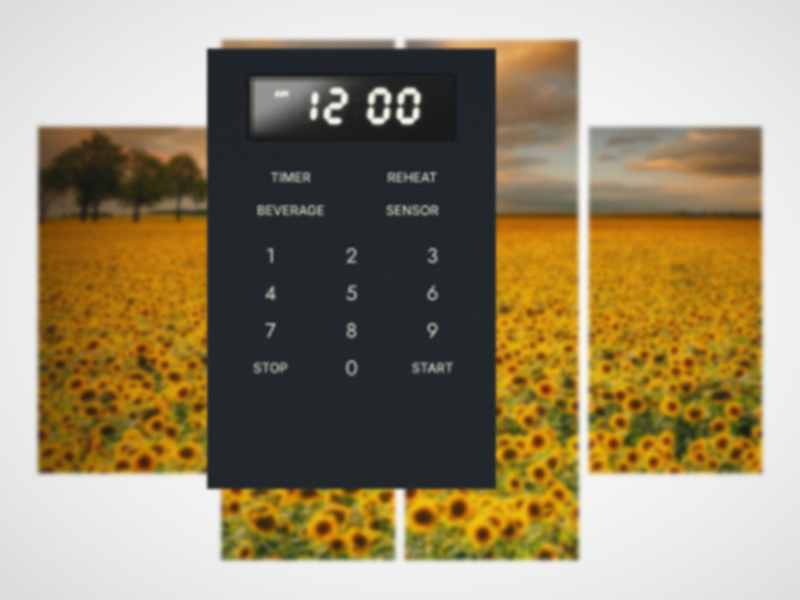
12:00
